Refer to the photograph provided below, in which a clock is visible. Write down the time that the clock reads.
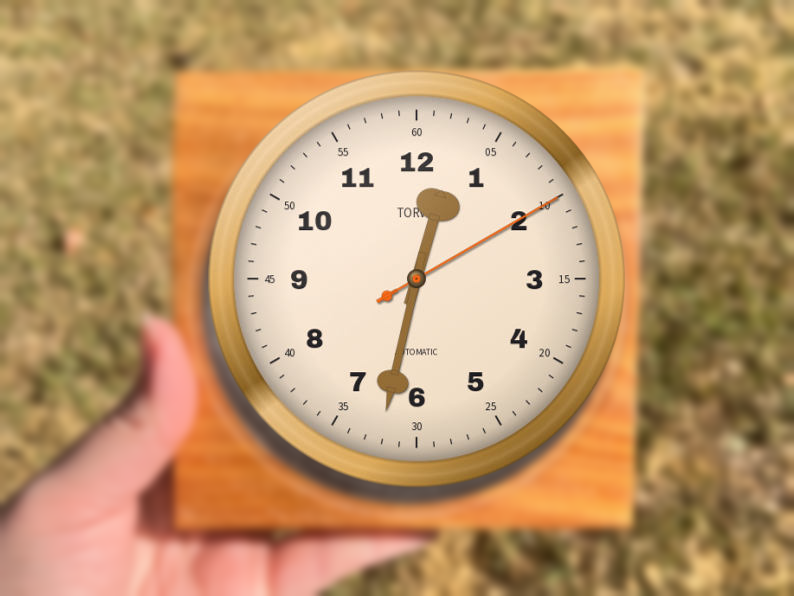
12:32:10
